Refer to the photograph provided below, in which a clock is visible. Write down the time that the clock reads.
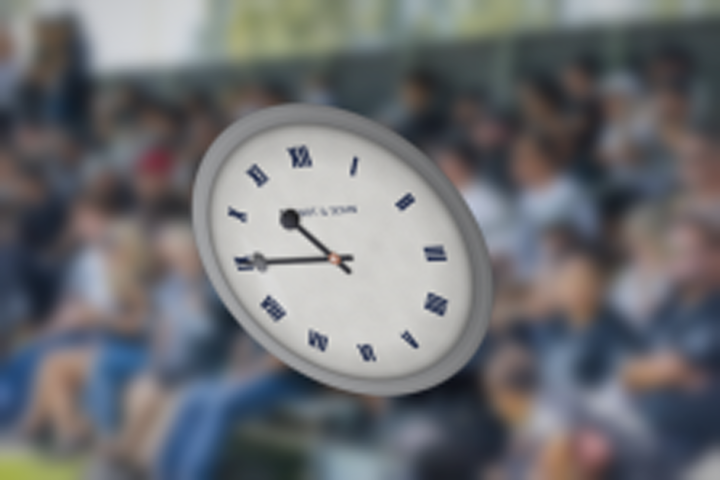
10:45
